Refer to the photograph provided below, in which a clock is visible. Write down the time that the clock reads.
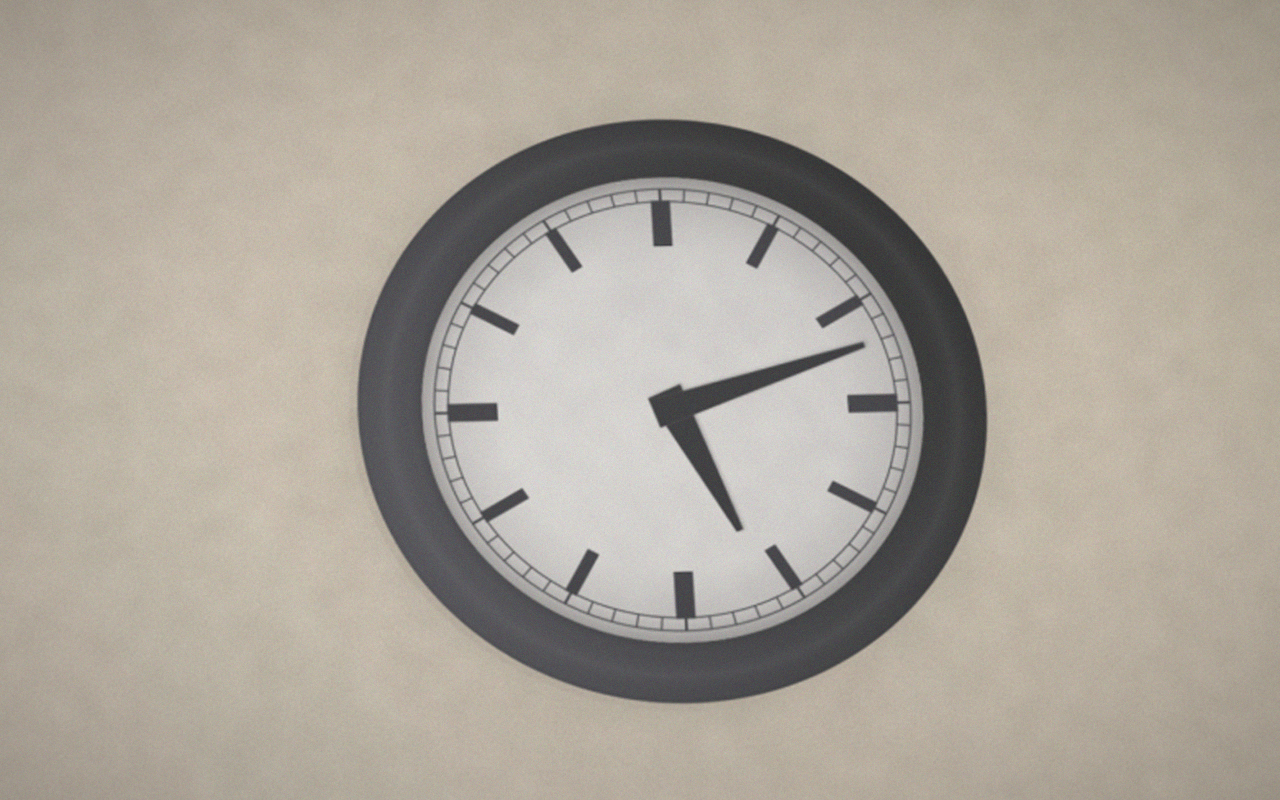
5:12
